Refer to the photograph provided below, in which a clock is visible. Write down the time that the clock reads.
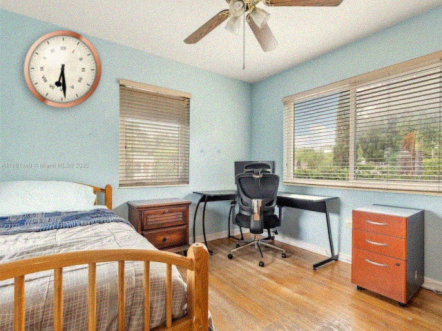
6:29
